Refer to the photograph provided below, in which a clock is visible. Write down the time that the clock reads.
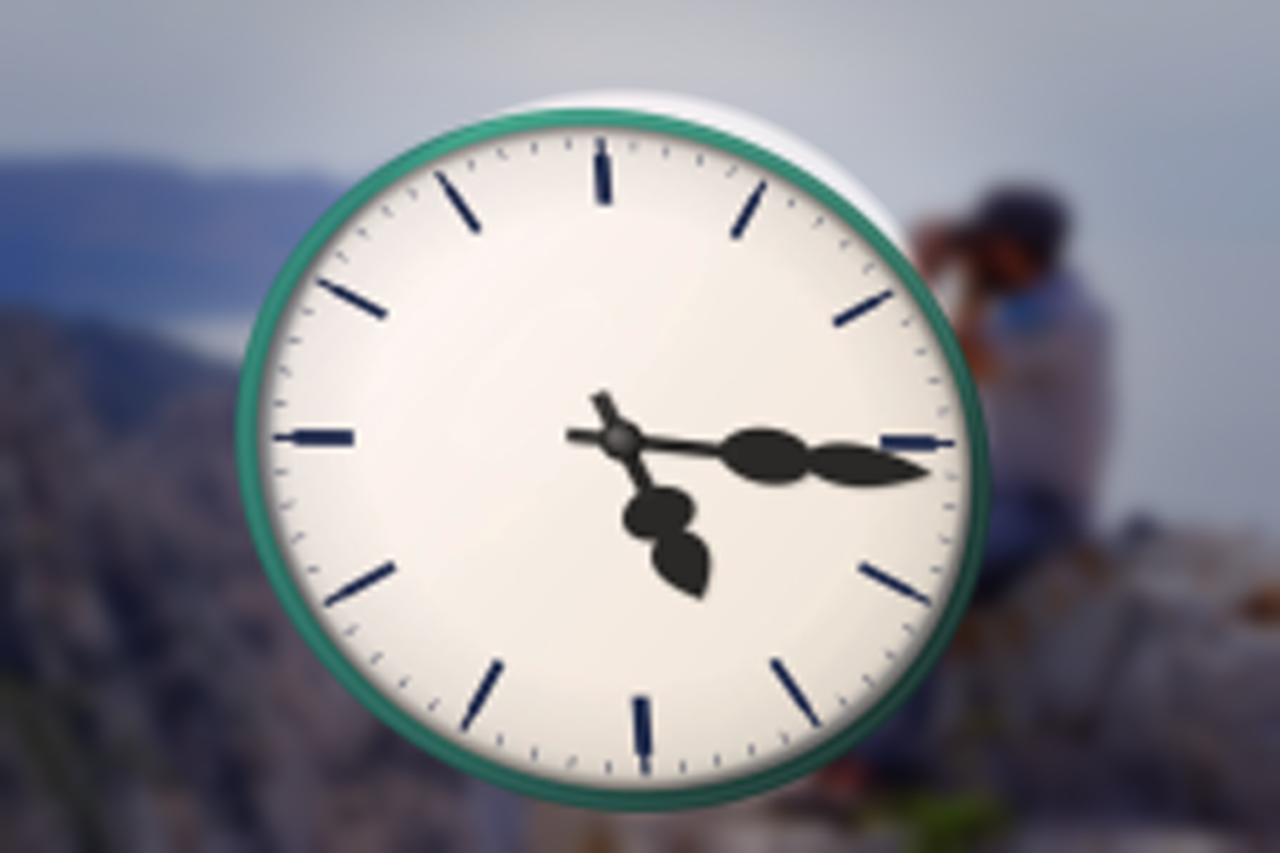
5:16
